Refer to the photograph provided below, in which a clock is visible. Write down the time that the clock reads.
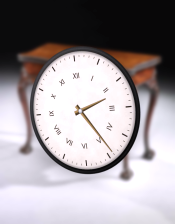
2:24
